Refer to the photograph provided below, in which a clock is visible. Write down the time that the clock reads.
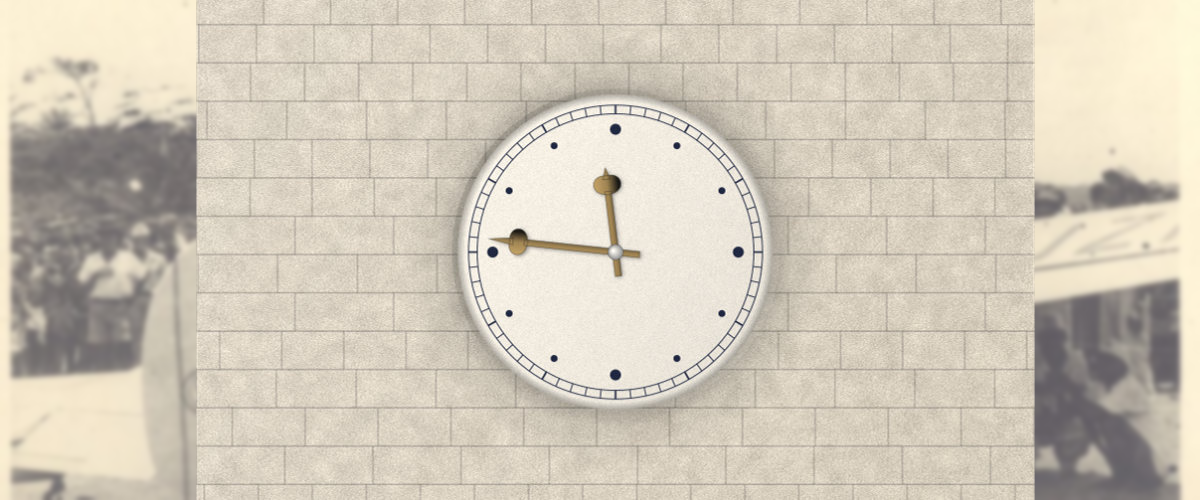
11:46
